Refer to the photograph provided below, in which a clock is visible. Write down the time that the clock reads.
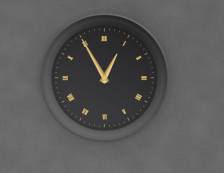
12:55
